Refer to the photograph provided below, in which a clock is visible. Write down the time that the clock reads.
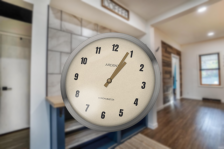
1:04
